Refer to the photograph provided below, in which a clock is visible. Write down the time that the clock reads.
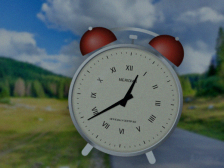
12:39
